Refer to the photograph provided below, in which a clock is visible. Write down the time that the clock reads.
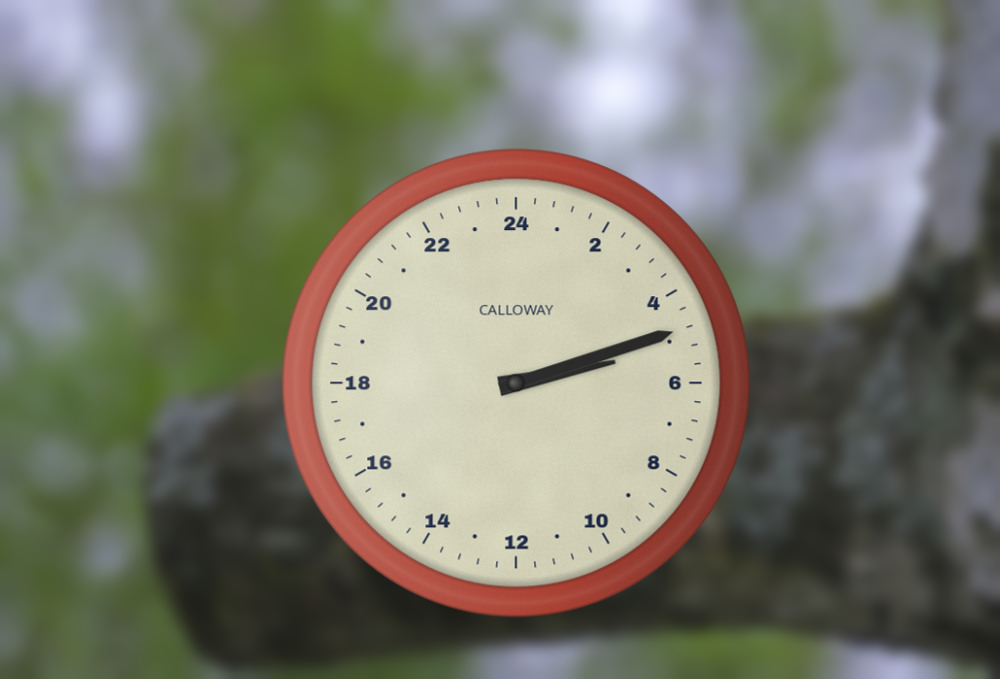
5:12
